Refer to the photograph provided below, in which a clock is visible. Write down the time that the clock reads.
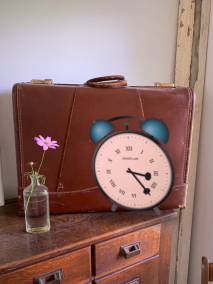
3:24
